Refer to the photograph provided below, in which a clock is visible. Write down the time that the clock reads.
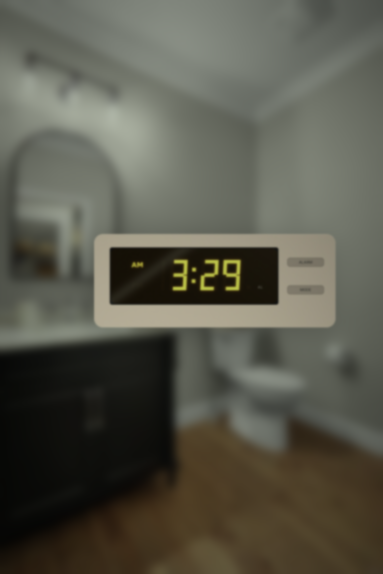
3:29
